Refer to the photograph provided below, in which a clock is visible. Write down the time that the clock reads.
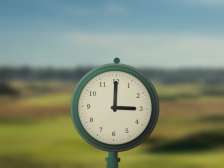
3:00
